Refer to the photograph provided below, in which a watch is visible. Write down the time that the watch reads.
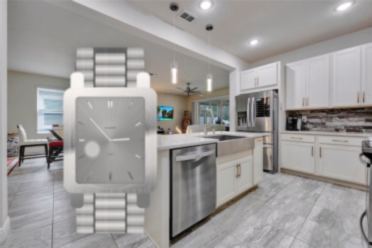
2:53
